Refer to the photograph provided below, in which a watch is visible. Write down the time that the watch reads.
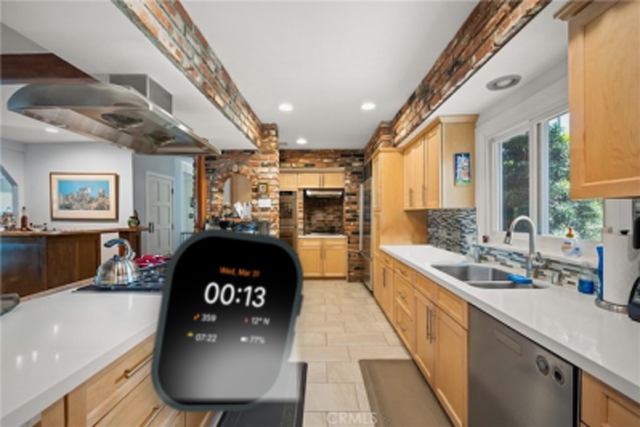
0:13
